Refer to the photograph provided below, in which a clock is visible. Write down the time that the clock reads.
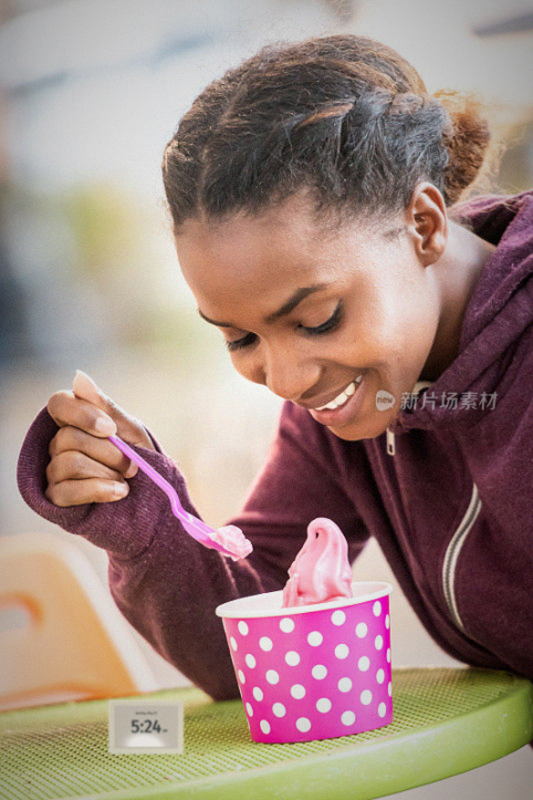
5:24
